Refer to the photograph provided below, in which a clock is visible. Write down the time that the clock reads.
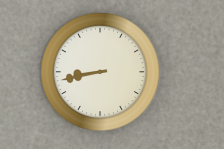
8:43
